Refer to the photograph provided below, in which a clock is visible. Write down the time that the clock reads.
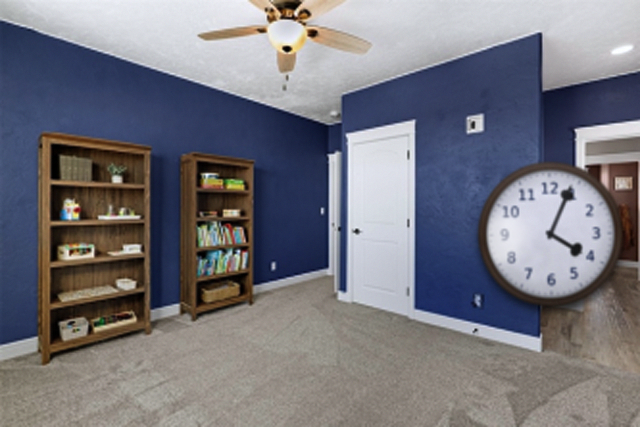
4:04
